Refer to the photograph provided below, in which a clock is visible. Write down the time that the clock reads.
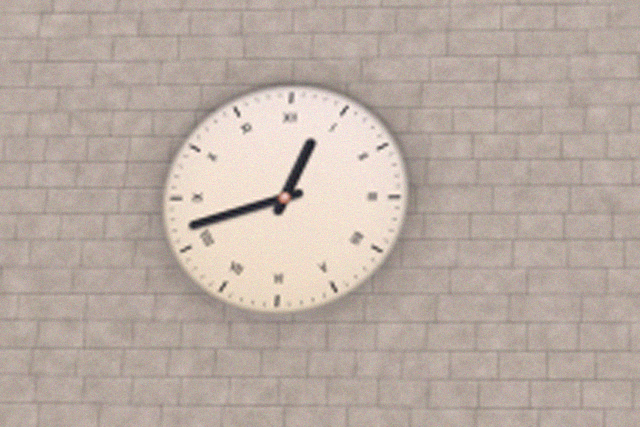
12:42
